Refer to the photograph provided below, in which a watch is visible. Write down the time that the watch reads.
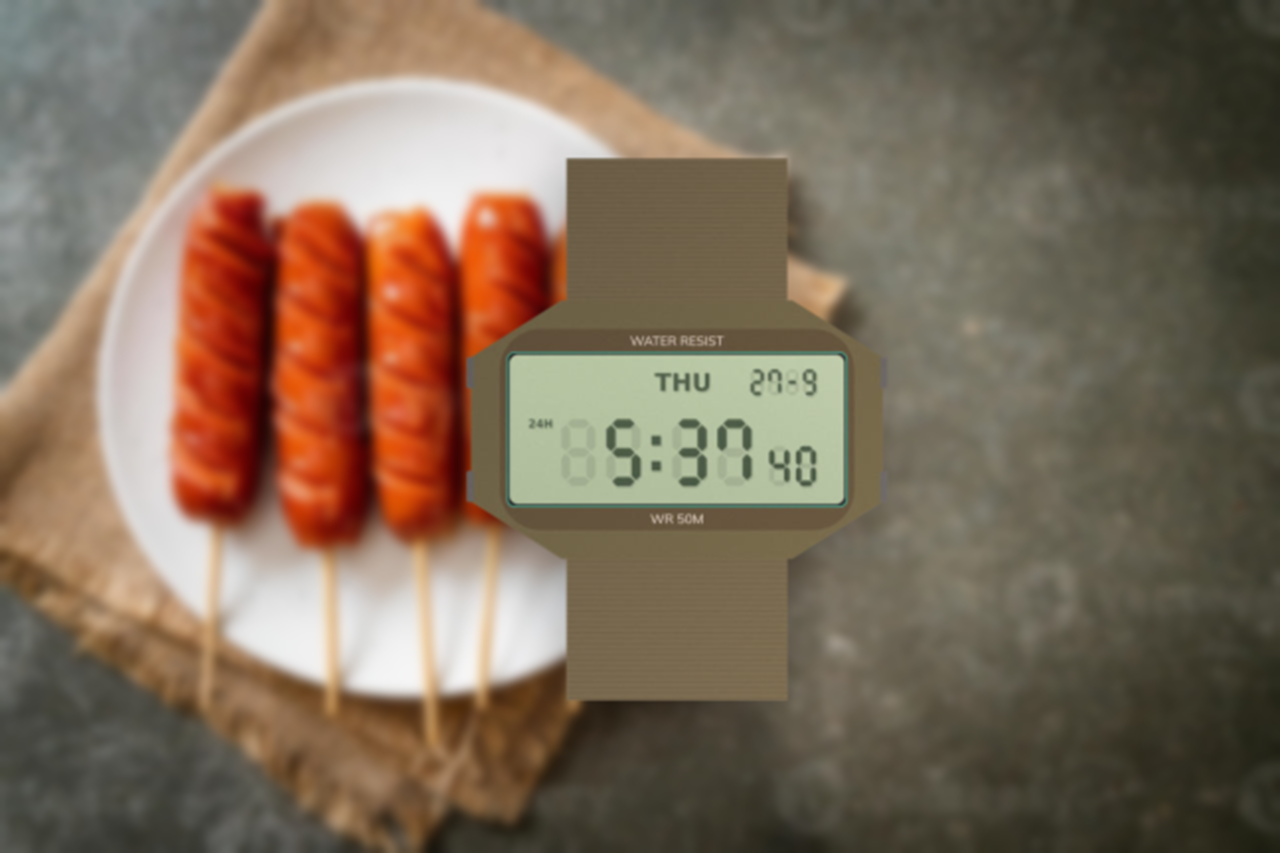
5:37:40
